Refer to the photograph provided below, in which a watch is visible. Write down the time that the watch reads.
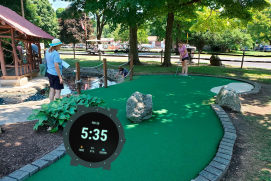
5:35
